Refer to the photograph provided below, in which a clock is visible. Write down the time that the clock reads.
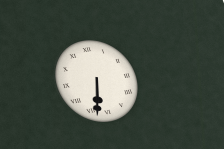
6:33
